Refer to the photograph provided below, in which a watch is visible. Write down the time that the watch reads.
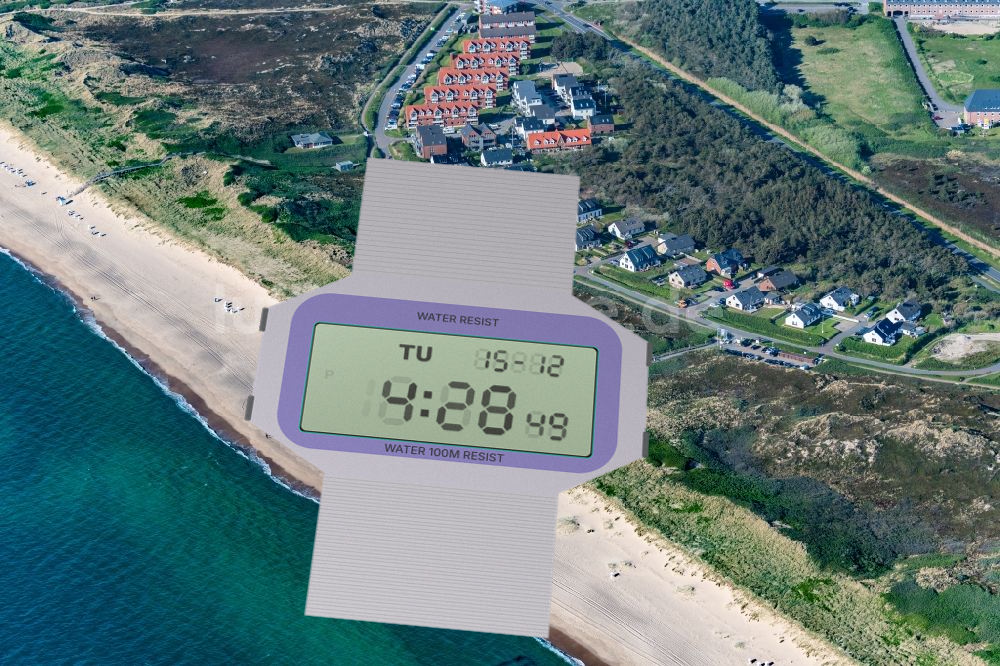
4:28:49
